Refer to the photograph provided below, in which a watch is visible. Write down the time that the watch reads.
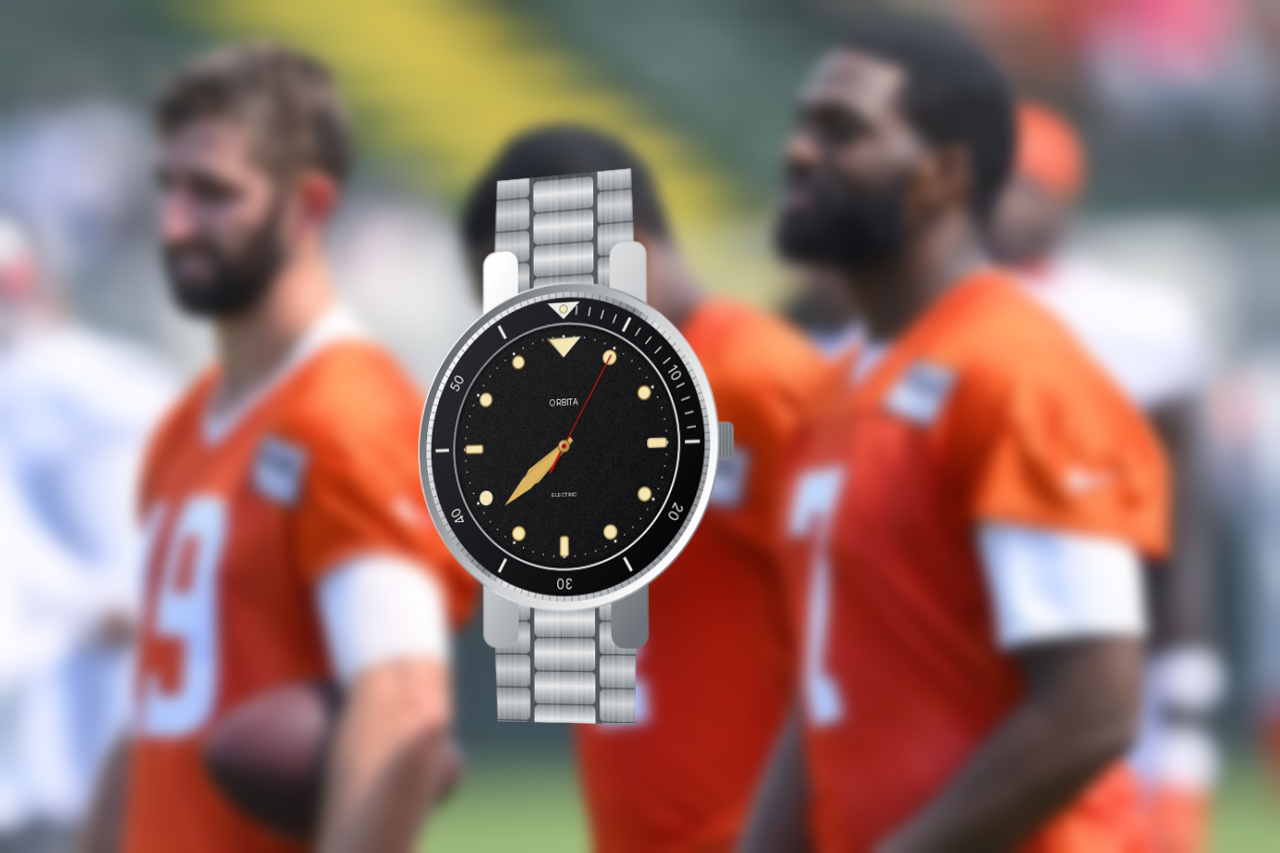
7:38:05
